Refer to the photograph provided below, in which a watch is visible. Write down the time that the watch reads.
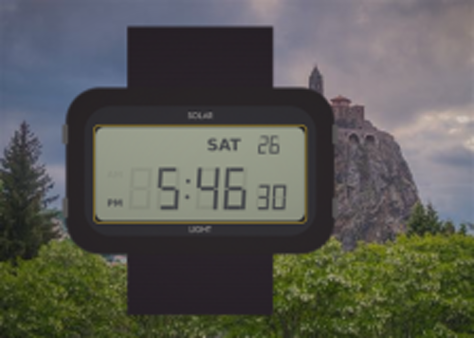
5:46:30
